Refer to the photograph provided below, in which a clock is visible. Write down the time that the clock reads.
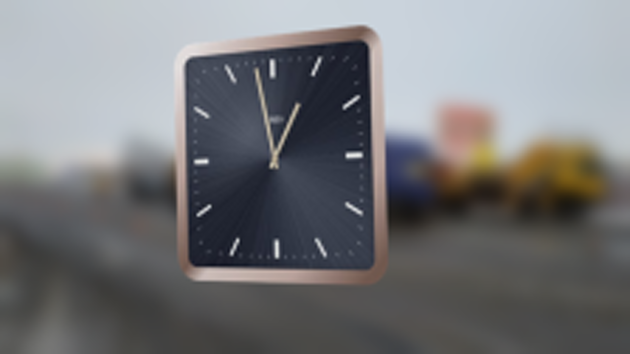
12:58
